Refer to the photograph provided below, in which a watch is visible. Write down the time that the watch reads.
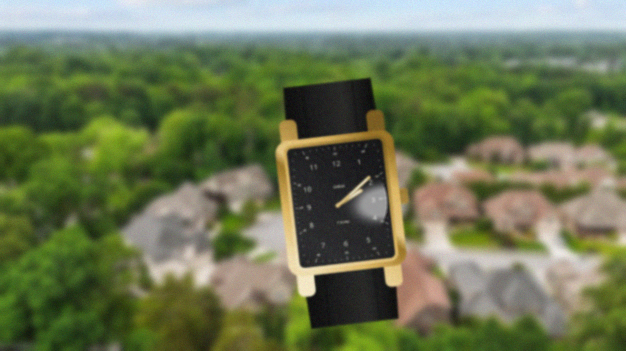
2:09
